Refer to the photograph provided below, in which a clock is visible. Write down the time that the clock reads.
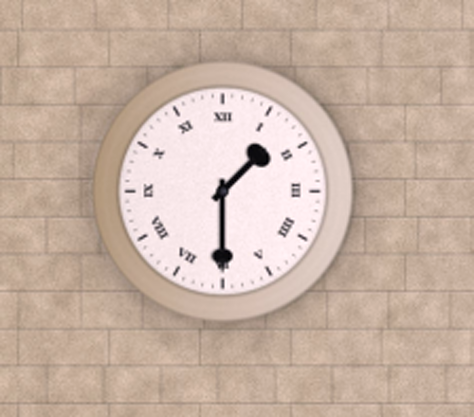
1:30
